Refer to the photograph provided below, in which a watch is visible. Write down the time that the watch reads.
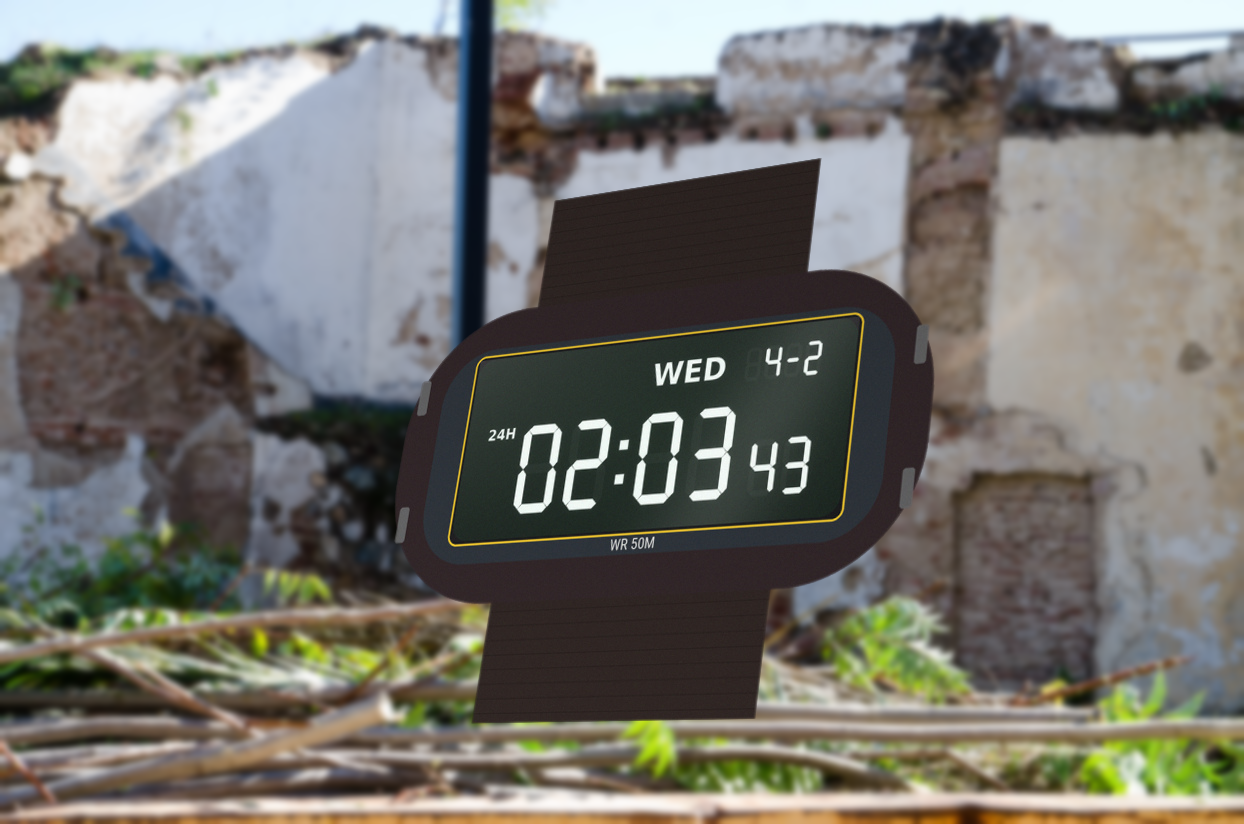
2:03:43
